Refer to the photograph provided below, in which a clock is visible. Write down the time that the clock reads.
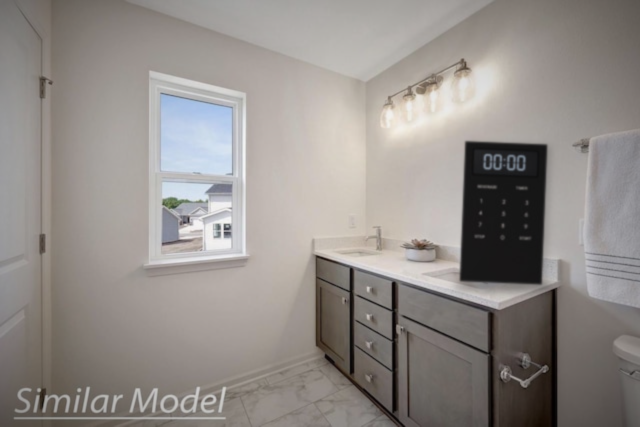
0:00
